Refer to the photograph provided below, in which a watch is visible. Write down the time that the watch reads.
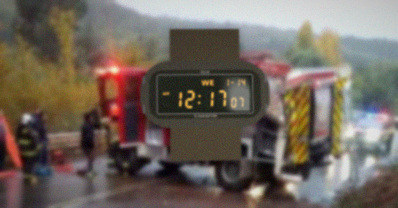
12:17
